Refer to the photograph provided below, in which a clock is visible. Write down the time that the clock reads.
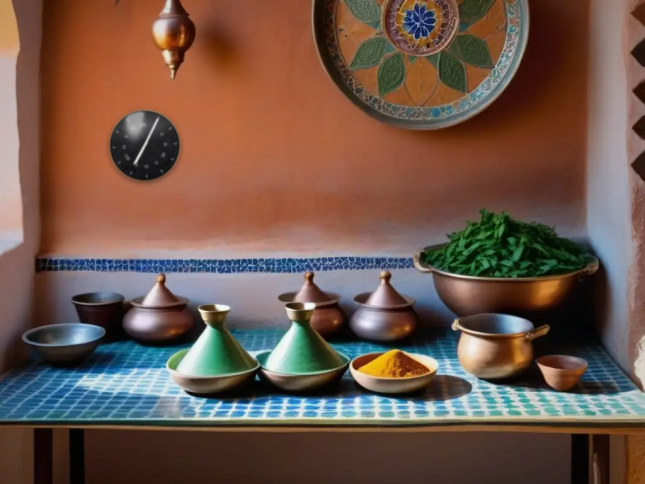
7:05
